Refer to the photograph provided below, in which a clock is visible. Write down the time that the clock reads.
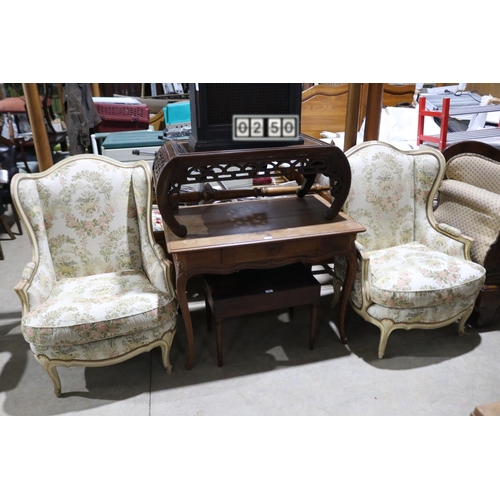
2:50
